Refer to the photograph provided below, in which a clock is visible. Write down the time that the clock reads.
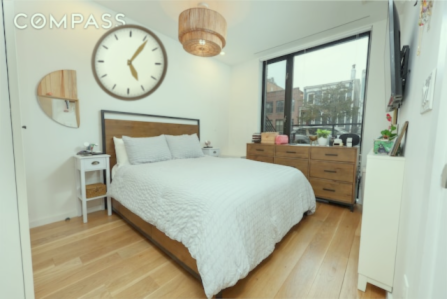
5:06
